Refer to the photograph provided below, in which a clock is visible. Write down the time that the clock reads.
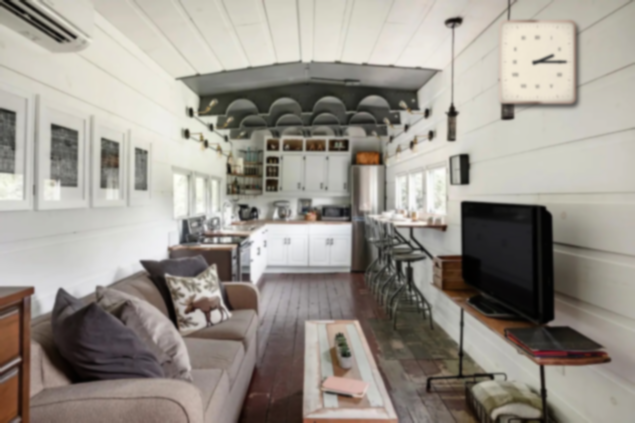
2:15
